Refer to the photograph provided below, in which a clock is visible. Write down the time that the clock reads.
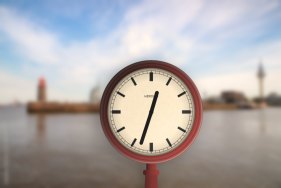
12:33
